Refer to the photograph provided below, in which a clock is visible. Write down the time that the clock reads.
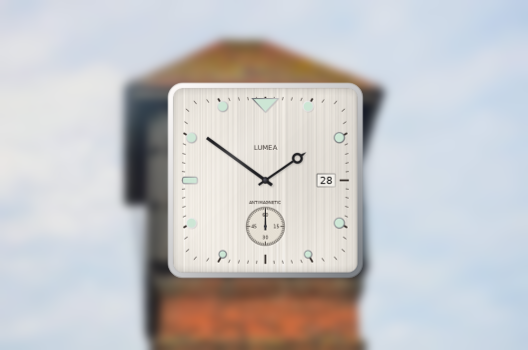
1:51
